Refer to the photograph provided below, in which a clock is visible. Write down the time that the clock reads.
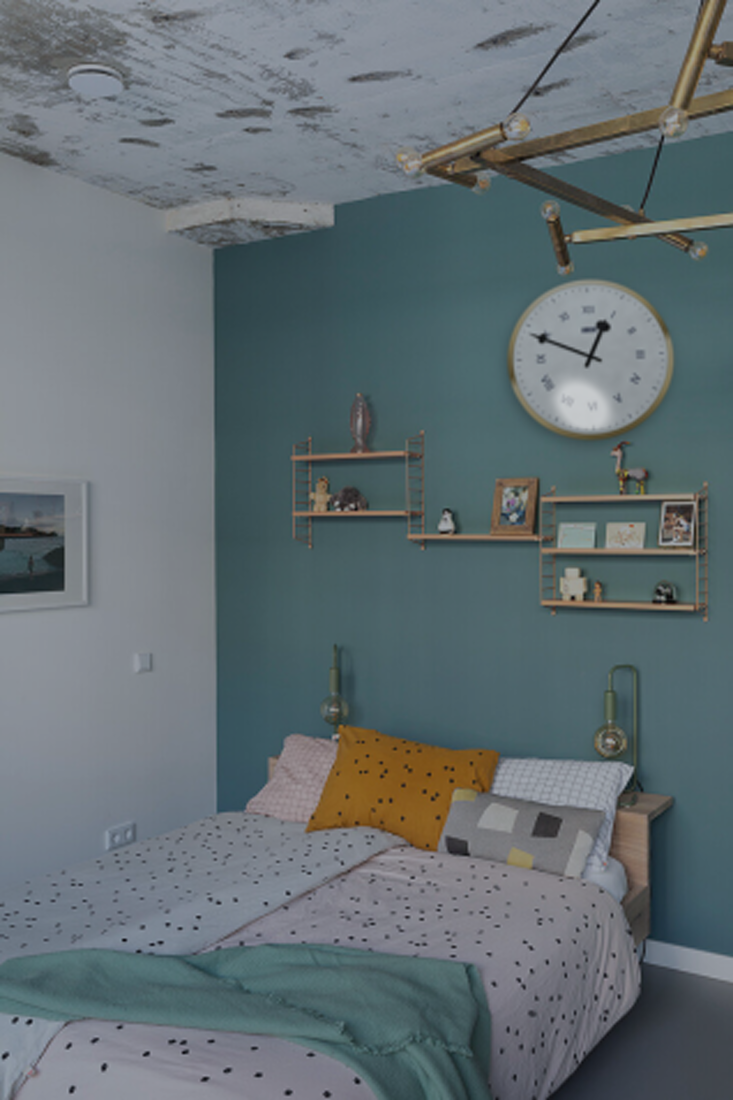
12:49
